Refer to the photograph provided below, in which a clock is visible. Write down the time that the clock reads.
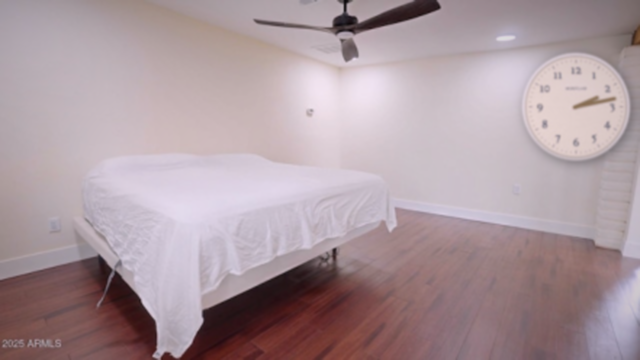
2:13
